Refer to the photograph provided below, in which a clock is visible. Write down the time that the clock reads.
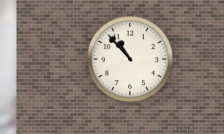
10:53
